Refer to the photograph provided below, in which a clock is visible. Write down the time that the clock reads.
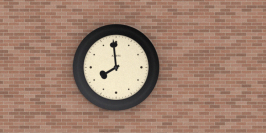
7:59
